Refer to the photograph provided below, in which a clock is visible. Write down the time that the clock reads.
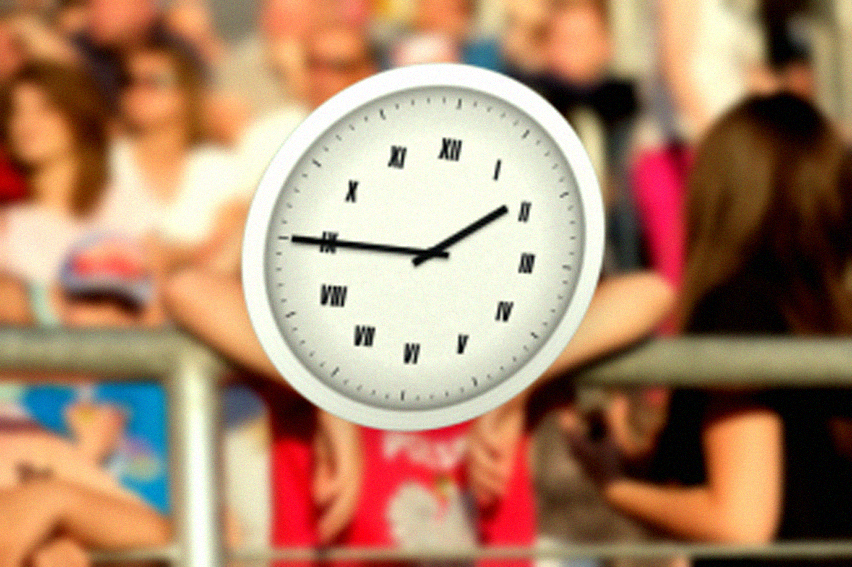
1:45
